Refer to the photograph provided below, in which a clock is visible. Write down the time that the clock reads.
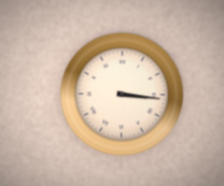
3:16
